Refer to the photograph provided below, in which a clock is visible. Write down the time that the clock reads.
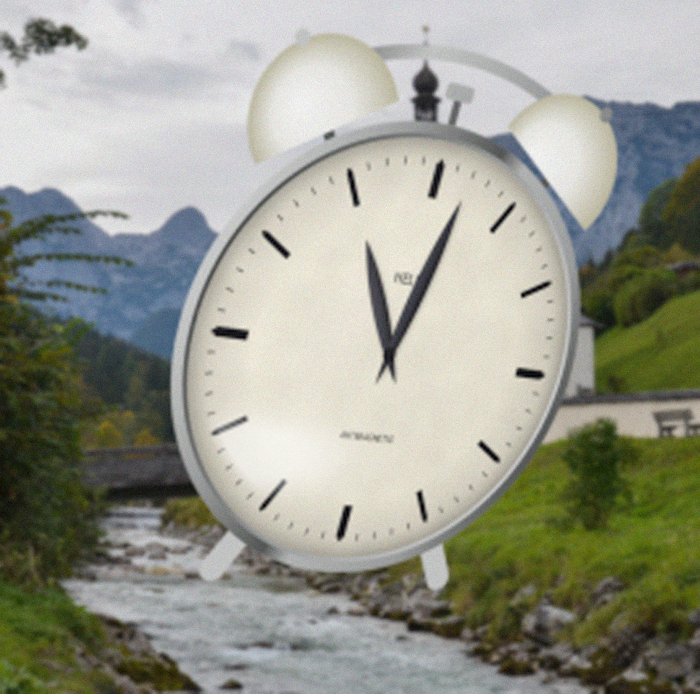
11:02
